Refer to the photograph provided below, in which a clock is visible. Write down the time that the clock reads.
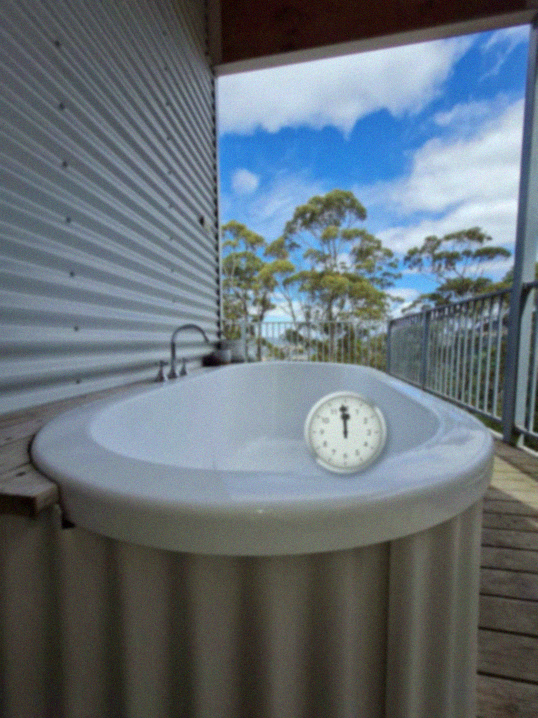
11:59
